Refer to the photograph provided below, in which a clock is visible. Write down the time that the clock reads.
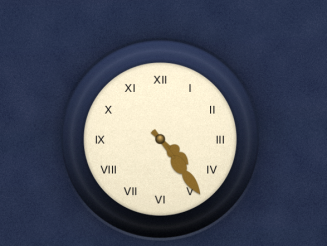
4:24
